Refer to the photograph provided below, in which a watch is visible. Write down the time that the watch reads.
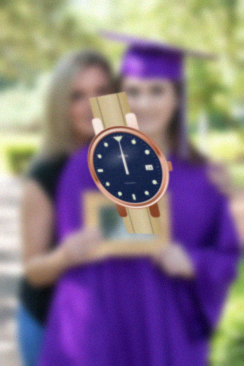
12:00
